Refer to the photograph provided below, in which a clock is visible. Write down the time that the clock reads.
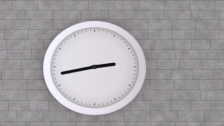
2:43
